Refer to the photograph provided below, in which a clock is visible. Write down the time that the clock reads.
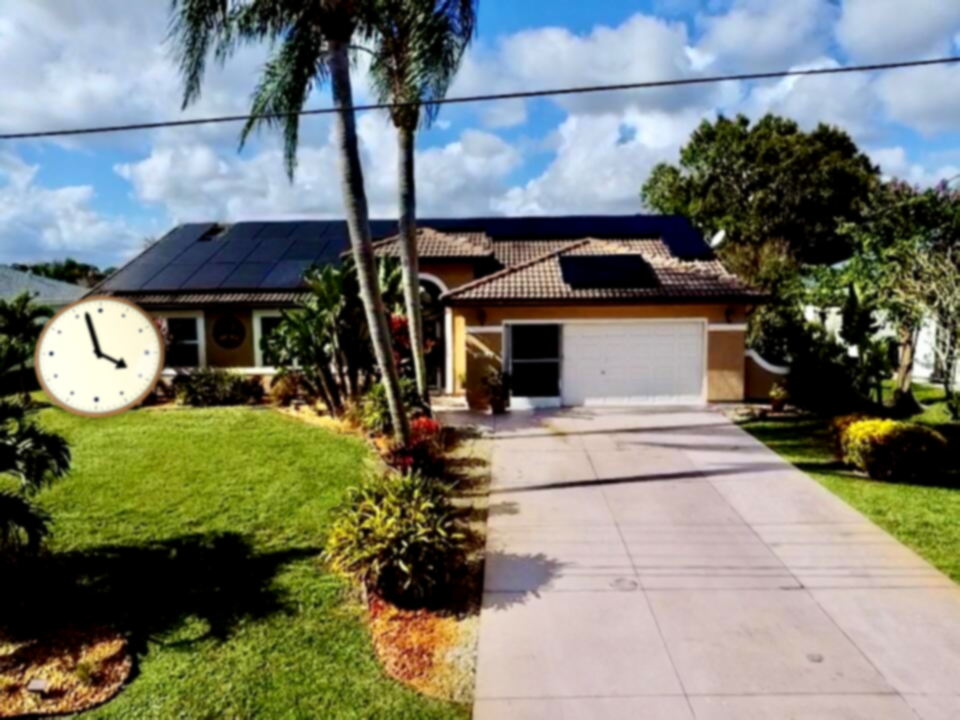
3:57
